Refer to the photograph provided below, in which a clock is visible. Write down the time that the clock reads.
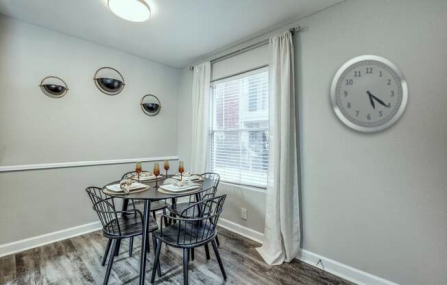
5:21
